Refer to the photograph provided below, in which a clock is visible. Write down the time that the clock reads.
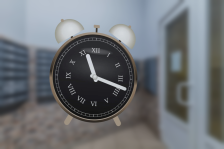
11:18
